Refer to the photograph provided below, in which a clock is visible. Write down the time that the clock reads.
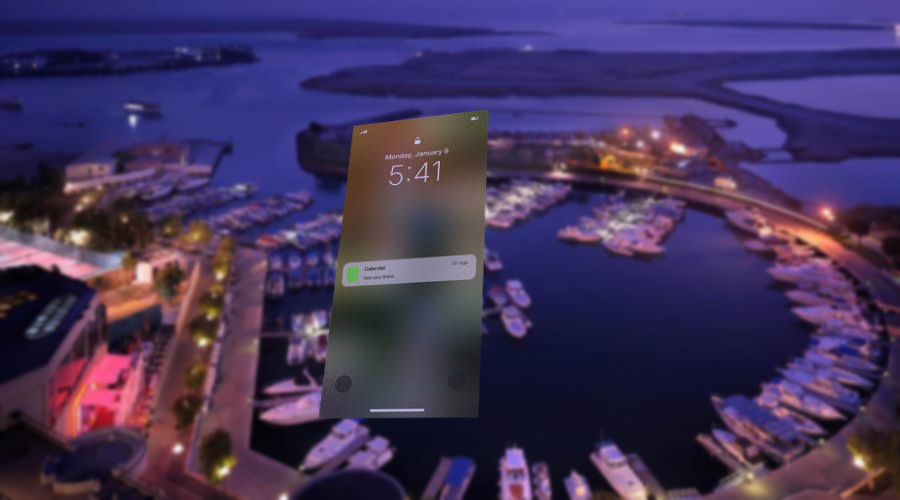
5:41
